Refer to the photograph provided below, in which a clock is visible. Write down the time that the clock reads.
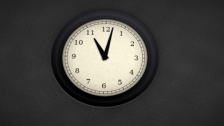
11:02
